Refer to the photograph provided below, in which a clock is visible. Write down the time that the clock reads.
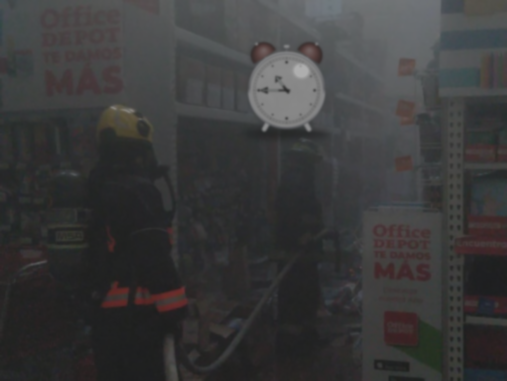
10:45
